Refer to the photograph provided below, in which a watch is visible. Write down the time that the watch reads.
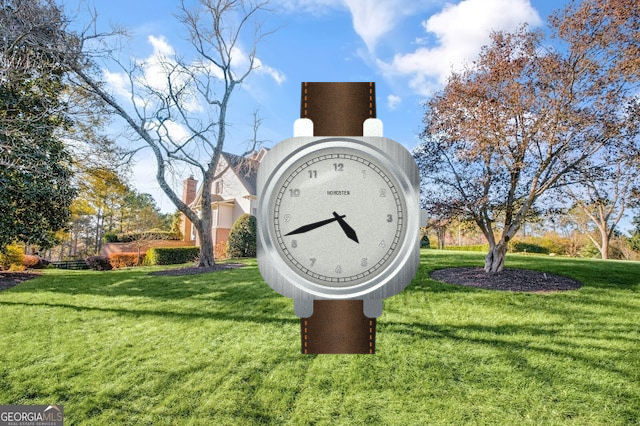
4:42
